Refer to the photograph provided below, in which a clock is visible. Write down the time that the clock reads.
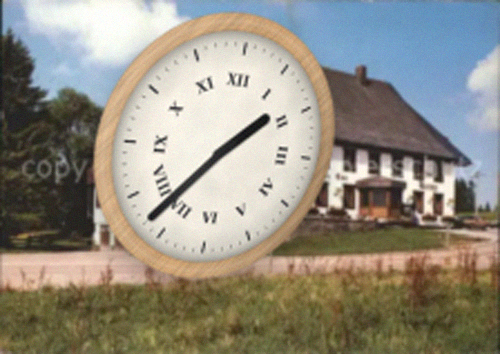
1:37
